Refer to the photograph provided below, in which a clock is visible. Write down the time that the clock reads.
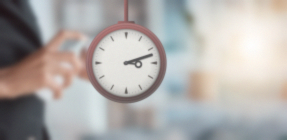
3:12
